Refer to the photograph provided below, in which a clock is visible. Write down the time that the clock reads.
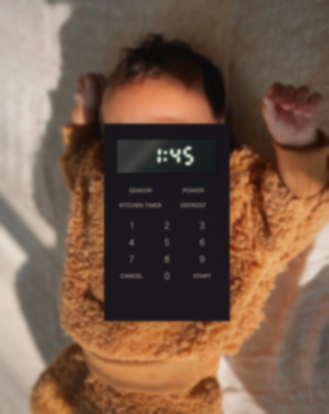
1:45
